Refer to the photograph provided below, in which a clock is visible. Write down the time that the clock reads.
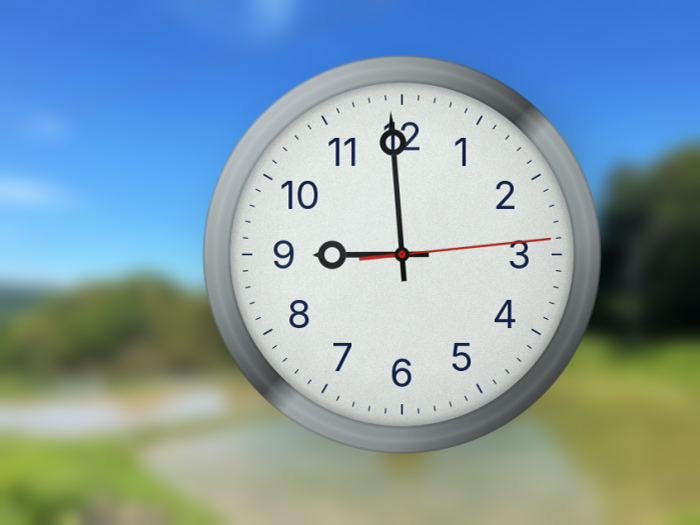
8:59:14
